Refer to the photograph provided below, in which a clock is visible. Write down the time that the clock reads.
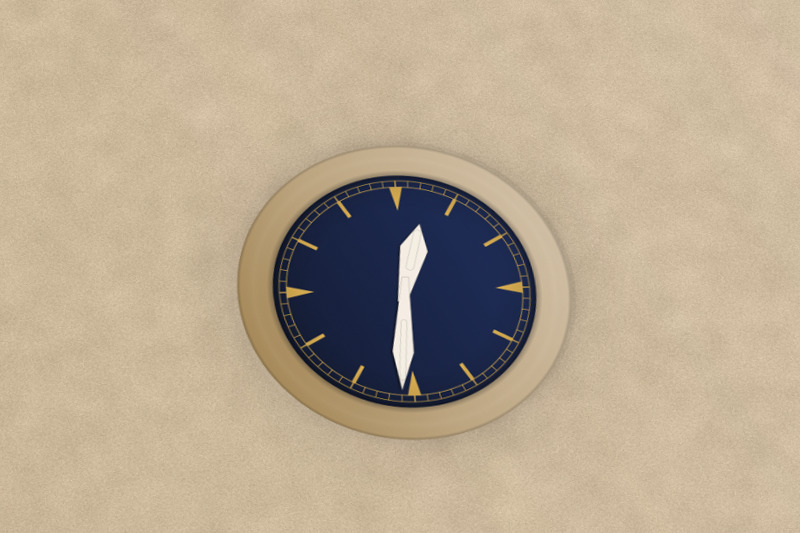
12:31
